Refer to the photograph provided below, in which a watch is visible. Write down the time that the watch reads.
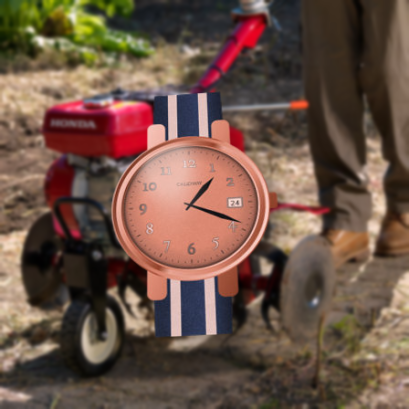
1:19
